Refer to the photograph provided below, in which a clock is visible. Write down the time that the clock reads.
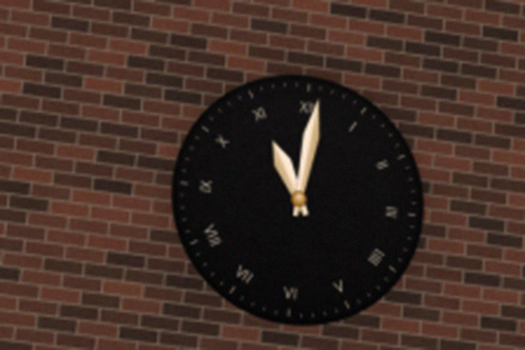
11:01
